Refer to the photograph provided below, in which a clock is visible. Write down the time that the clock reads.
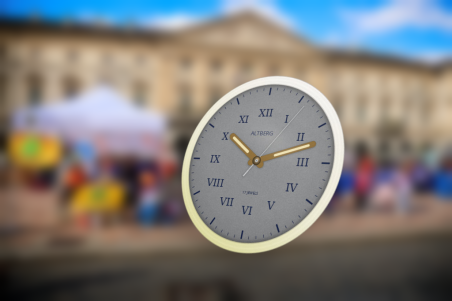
10:12:06
